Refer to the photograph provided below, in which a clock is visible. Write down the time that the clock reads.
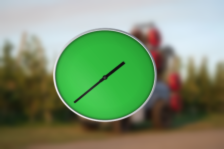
1:38
